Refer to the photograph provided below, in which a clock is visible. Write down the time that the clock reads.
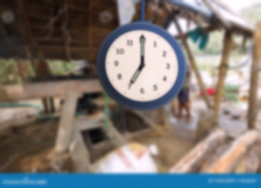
7:00
